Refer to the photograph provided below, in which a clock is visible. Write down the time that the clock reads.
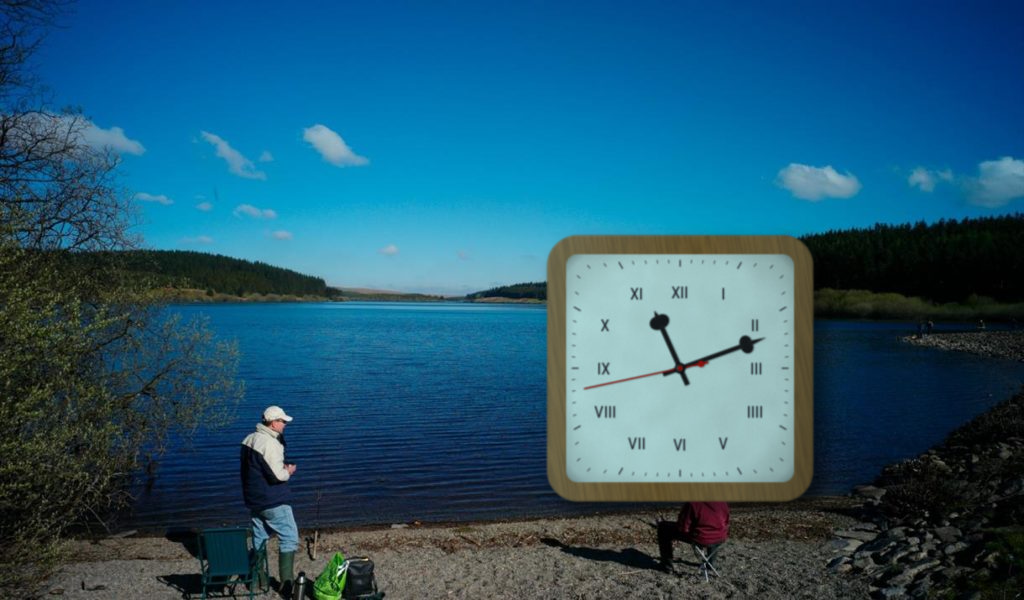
11:11:43
